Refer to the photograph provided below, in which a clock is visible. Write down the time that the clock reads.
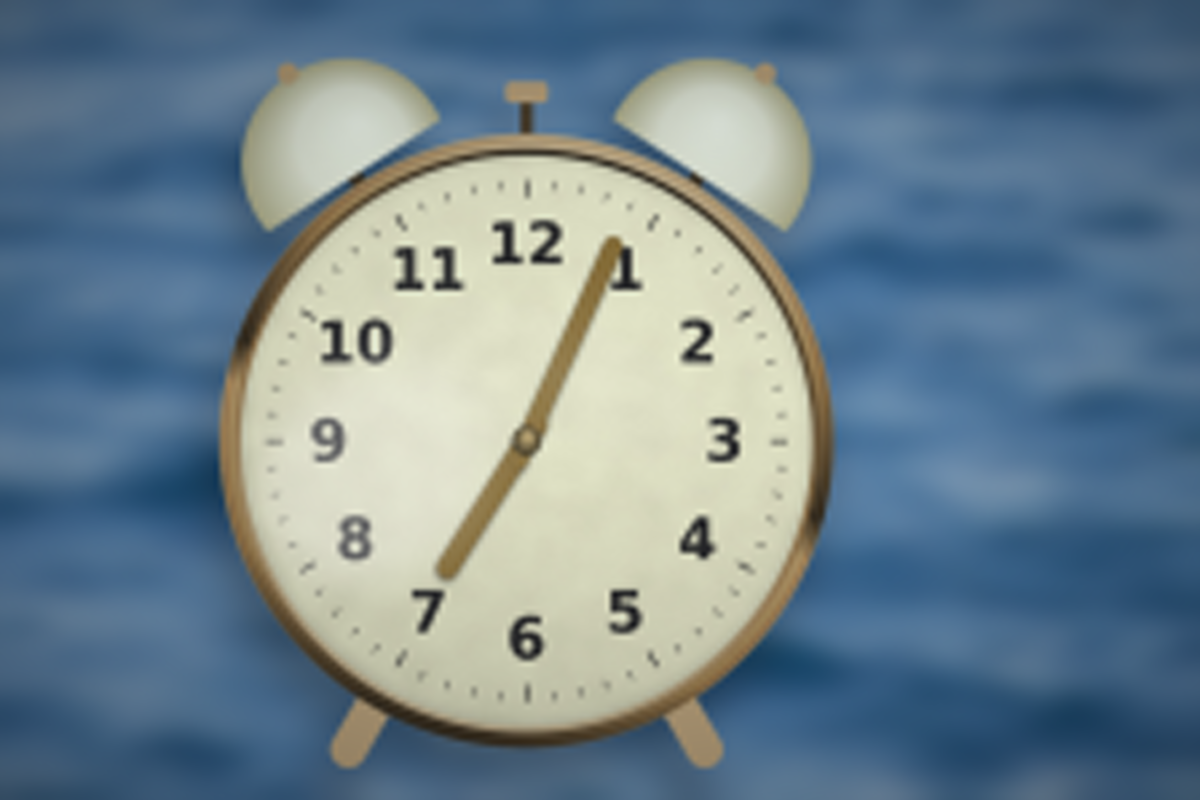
7:04
